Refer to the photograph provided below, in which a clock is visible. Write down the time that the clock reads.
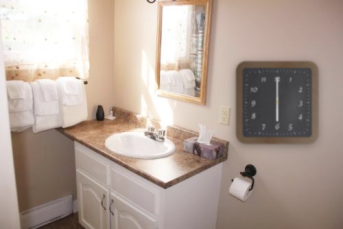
6:00
